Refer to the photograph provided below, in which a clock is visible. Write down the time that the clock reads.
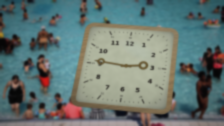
2:46
